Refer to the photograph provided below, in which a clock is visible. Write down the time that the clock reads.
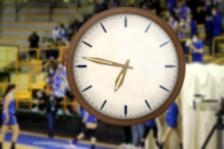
6:47
